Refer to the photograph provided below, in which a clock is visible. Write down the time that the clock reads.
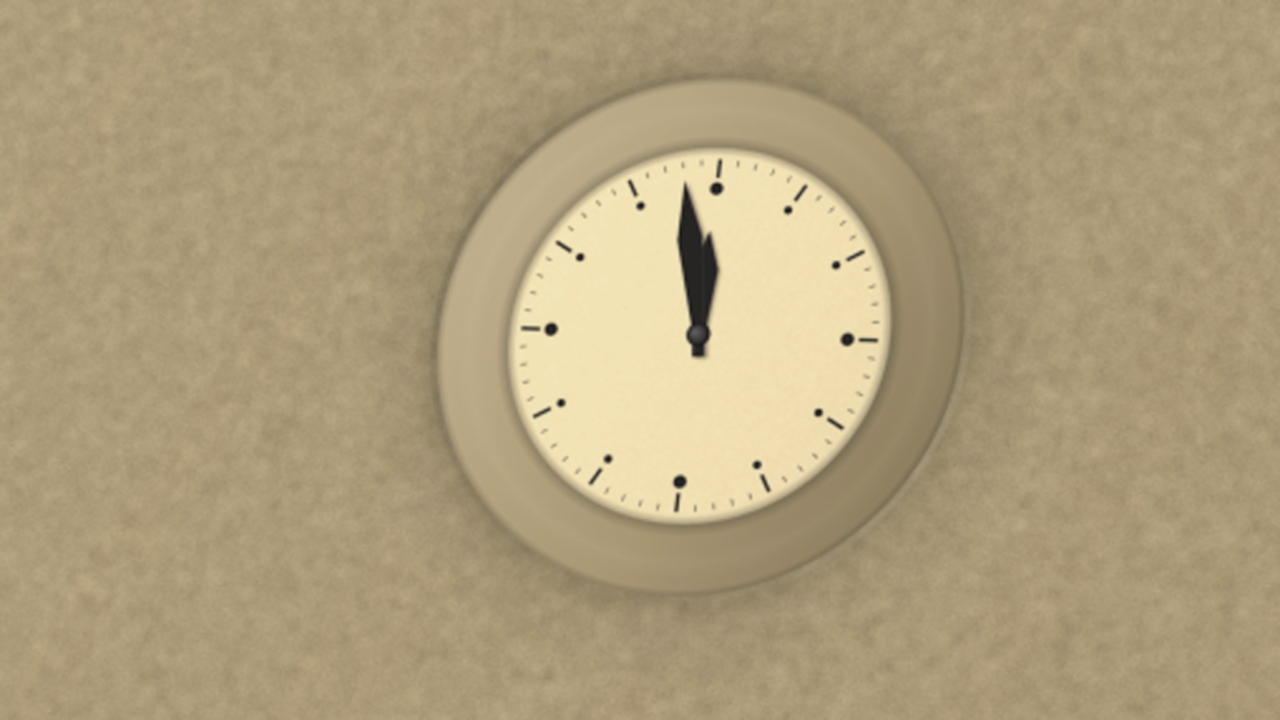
11:58
